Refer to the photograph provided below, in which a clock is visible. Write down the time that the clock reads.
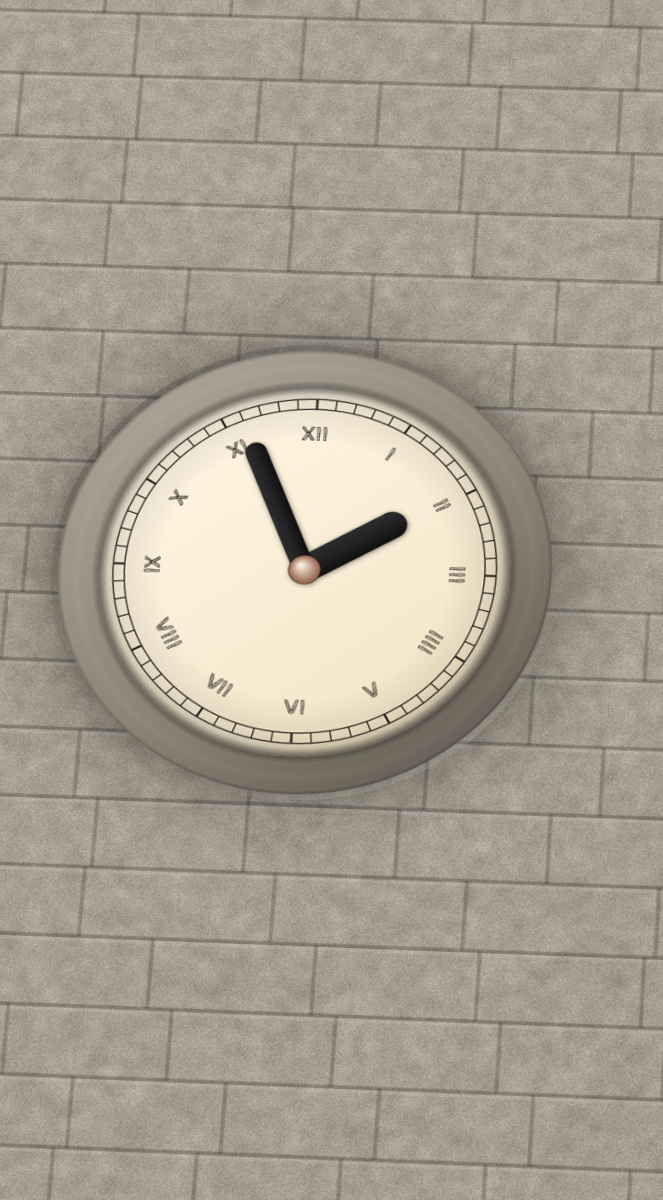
1:56
